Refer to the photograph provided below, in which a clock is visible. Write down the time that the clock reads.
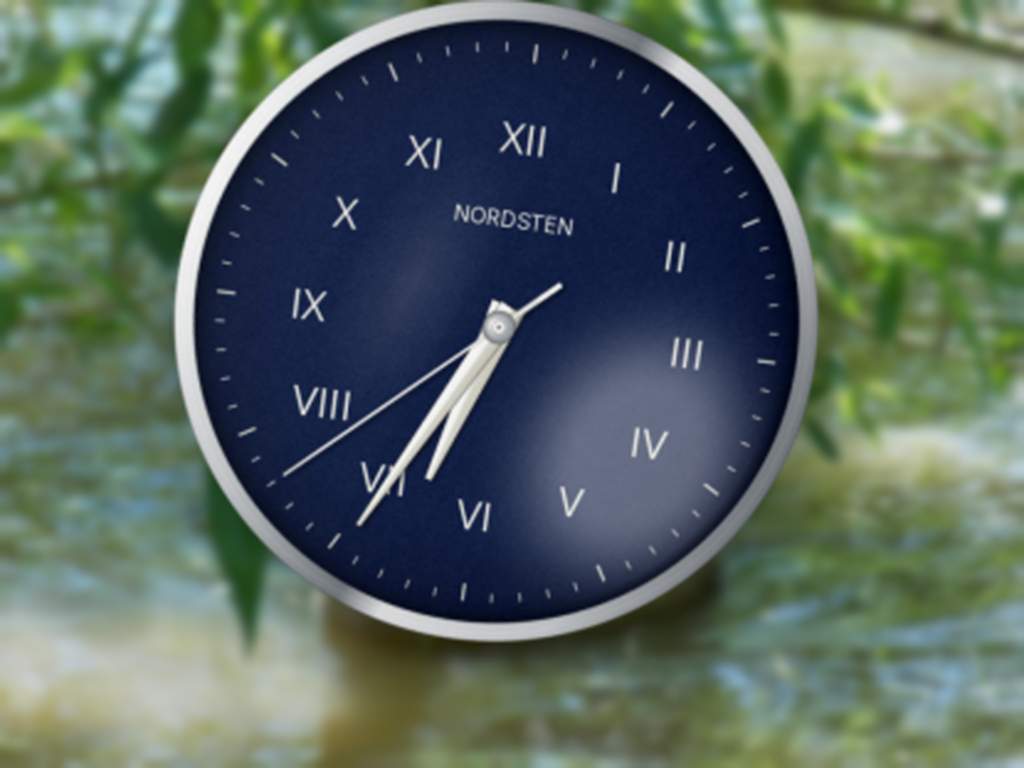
6:34:38
